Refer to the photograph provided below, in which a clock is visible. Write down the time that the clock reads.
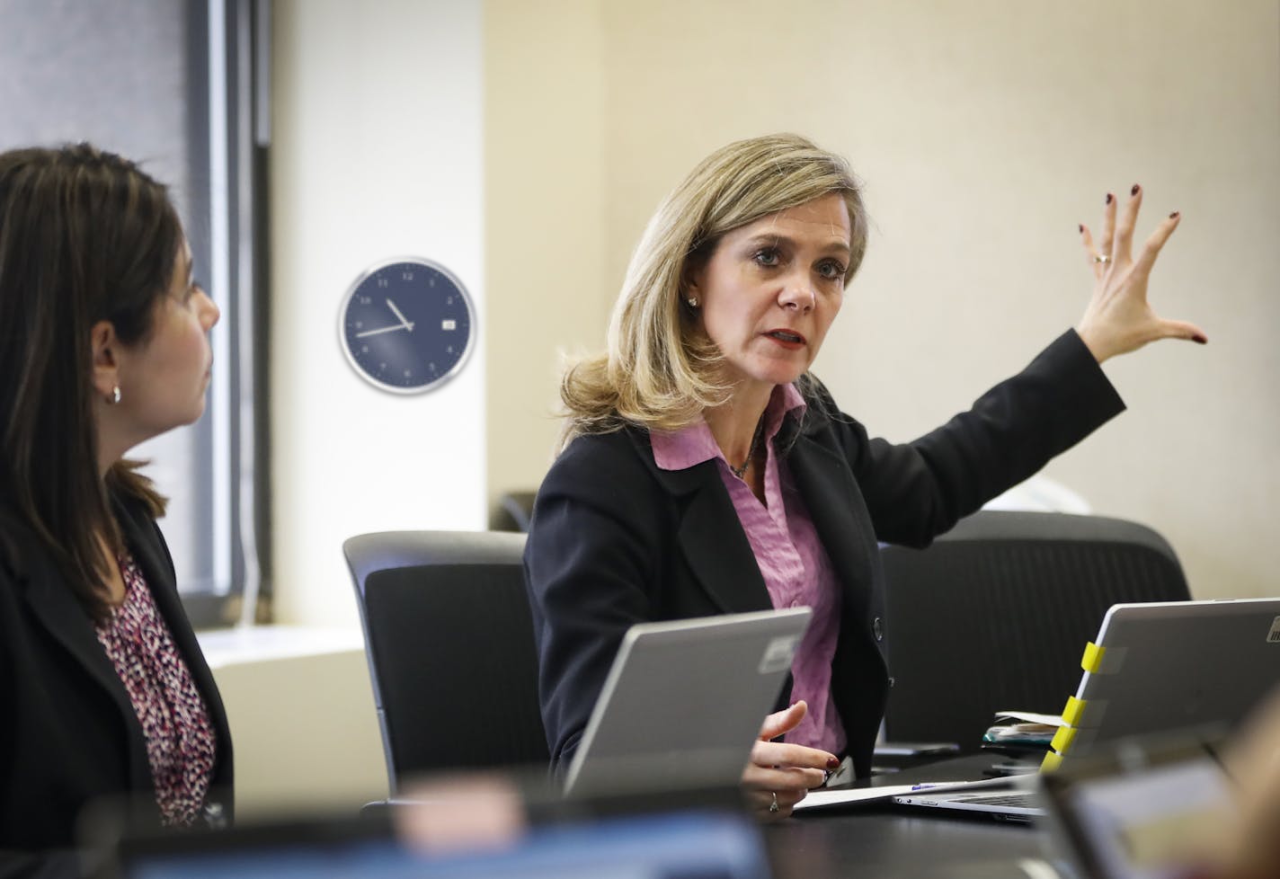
10:43
